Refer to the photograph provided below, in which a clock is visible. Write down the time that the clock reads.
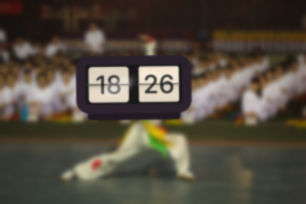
18:26
